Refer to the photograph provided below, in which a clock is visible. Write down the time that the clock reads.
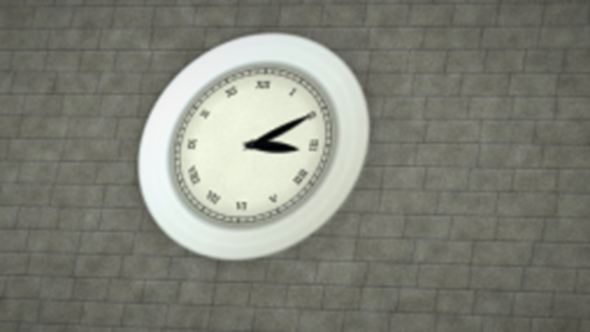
3:10
